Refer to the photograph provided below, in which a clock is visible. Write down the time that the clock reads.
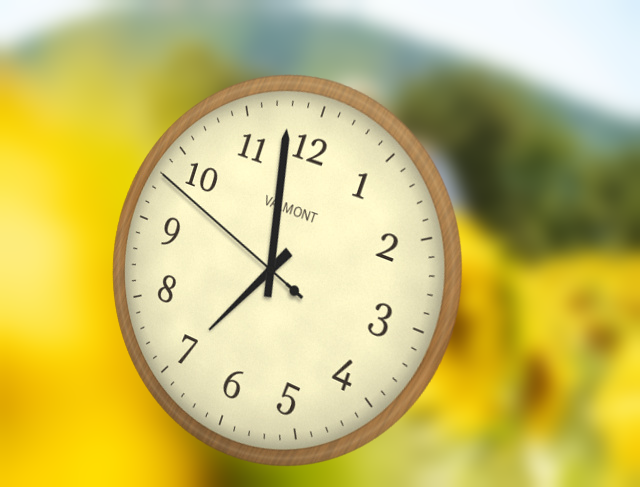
6:57:48
